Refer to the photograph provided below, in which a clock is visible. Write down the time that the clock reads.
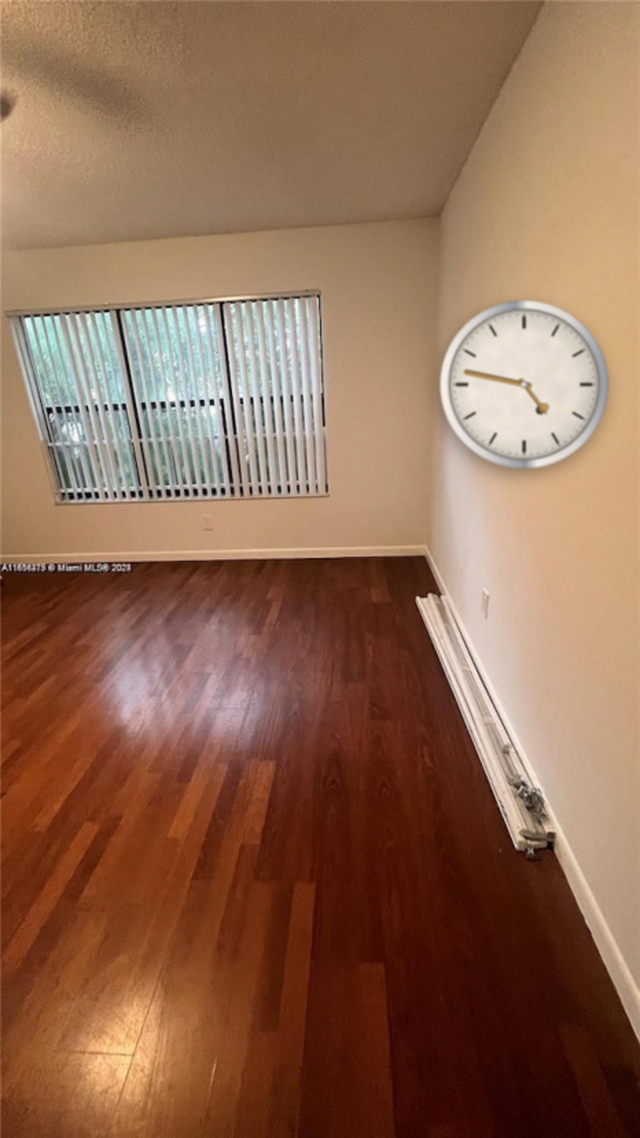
4:47
